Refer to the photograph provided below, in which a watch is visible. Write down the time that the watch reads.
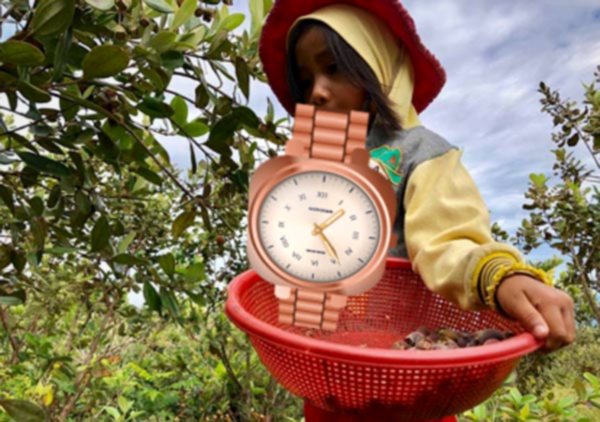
1:24
